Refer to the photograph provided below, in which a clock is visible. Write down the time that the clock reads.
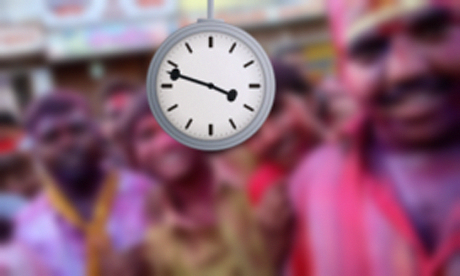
3:48
